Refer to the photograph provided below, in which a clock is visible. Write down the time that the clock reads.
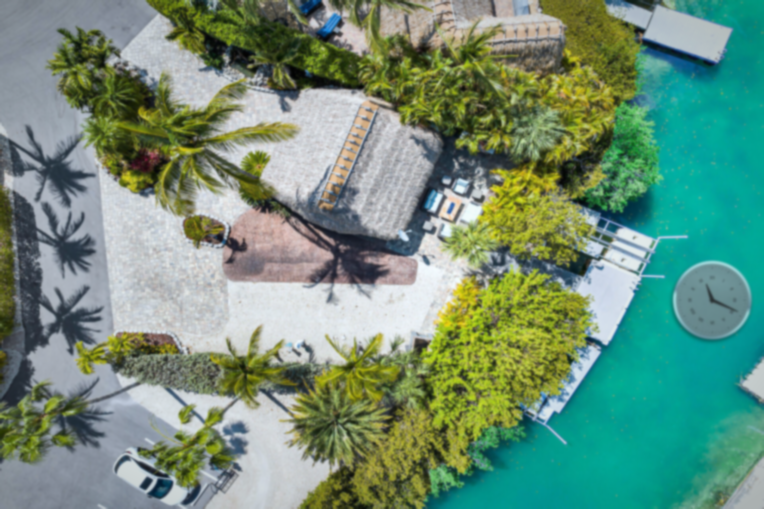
11:19
